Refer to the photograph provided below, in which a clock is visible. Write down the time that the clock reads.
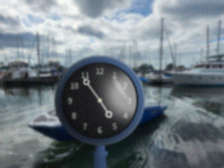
4:54
